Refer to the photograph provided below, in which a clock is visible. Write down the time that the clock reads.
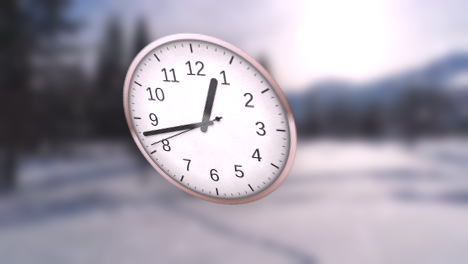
12:42:41
